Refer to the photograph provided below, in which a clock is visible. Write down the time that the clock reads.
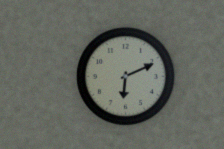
6:11
